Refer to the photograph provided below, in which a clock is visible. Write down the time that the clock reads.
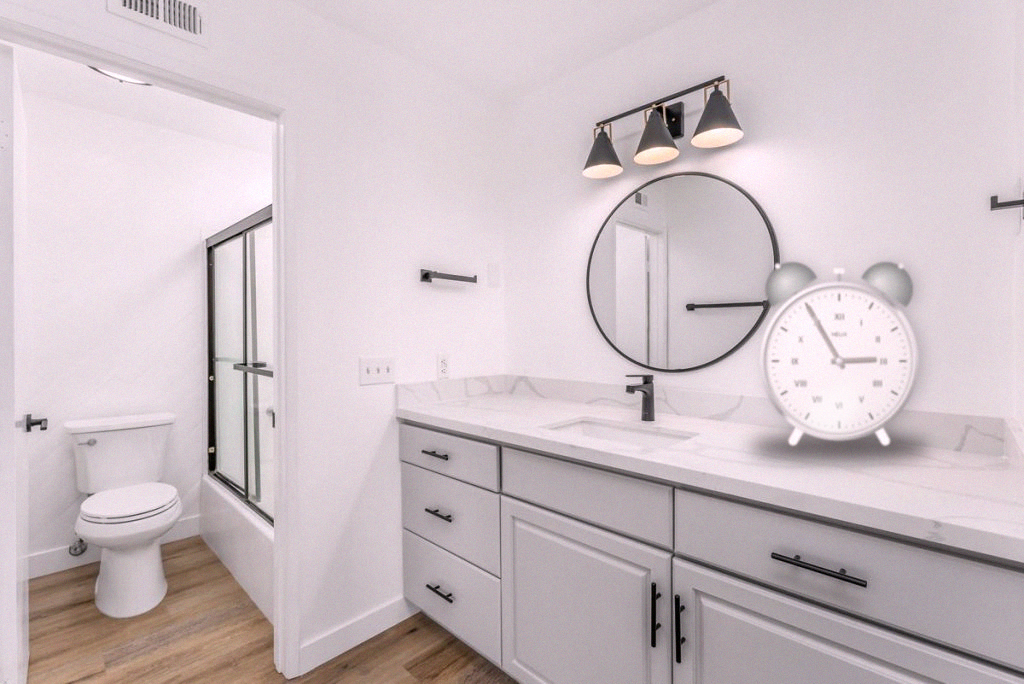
2:55
